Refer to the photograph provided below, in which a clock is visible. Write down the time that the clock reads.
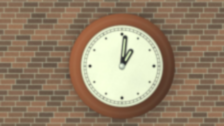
1:01
